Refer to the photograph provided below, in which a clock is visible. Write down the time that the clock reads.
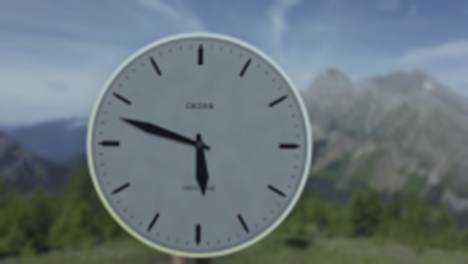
5:48
